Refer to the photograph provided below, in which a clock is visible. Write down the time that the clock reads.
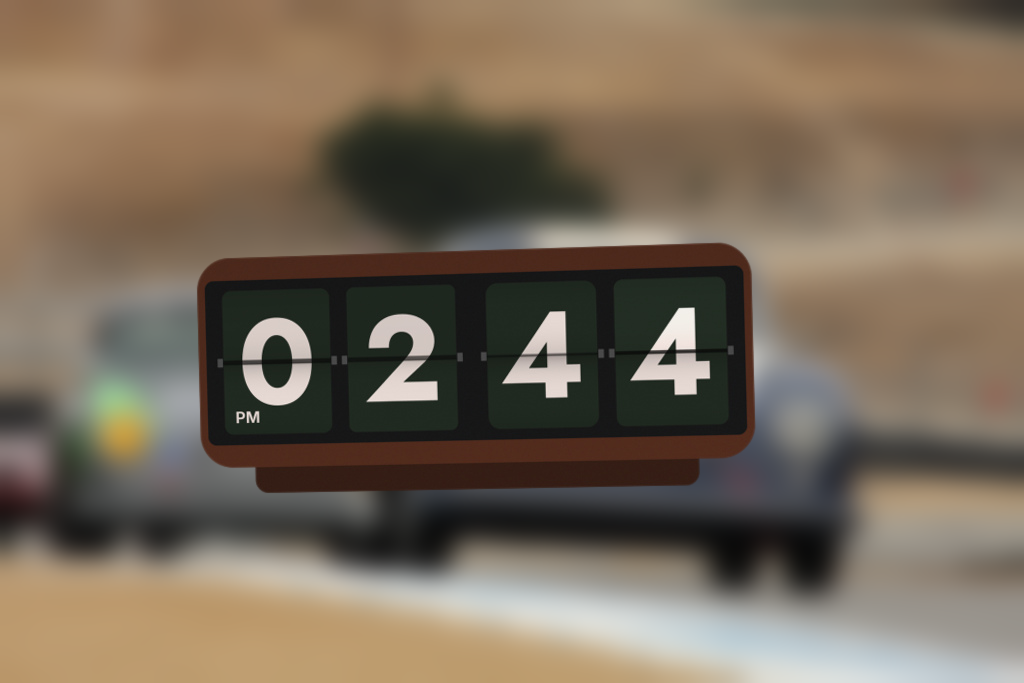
2:44
